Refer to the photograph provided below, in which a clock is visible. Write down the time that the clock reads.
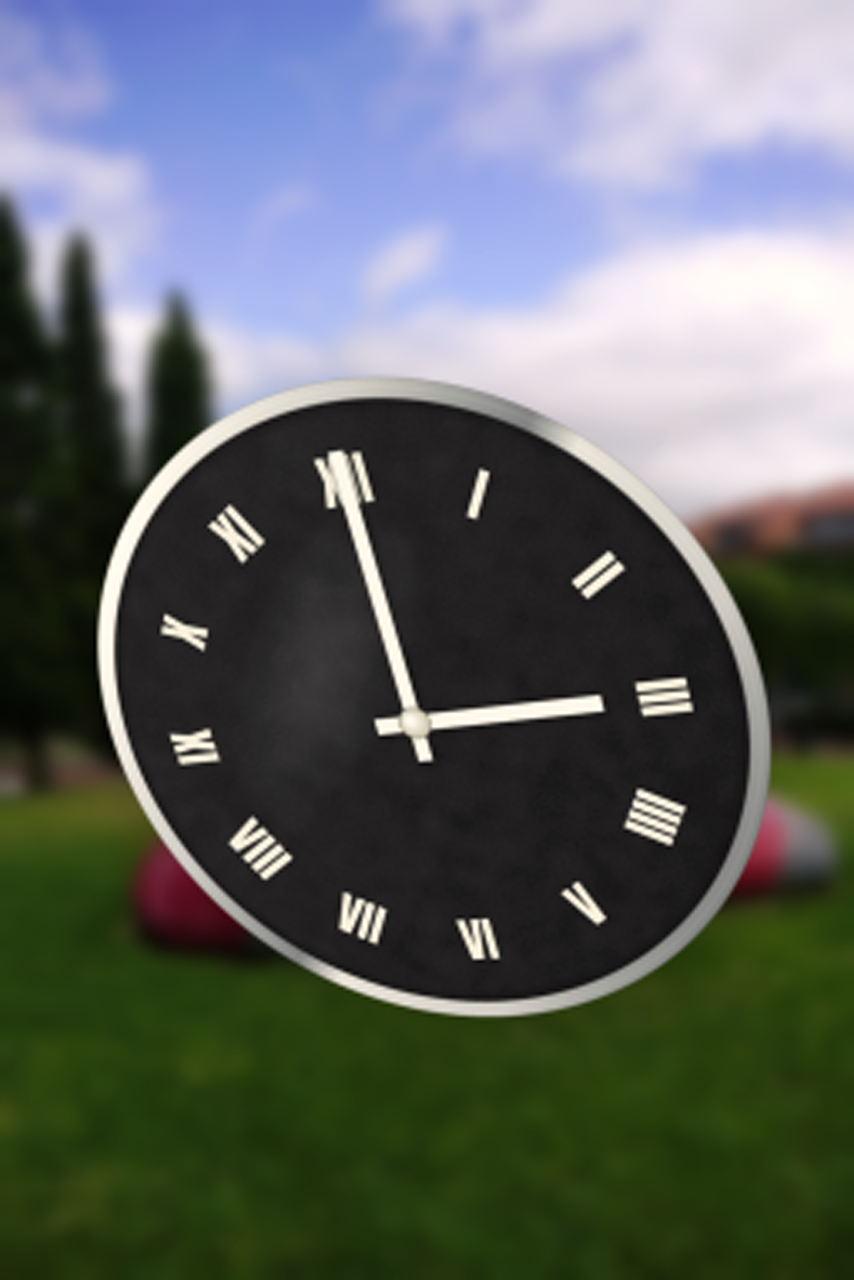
3:00
